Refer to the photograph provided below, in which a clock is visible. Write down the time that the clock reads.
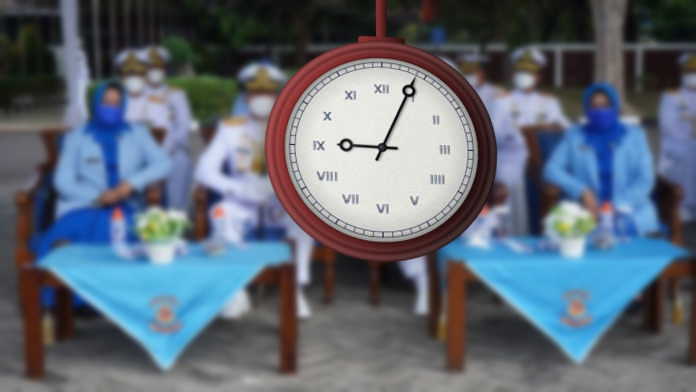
9:04
